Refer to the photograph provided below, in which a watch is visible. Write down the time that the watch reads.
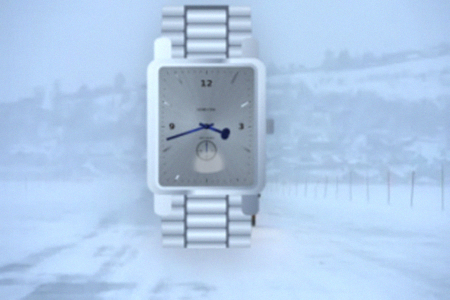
3:42
